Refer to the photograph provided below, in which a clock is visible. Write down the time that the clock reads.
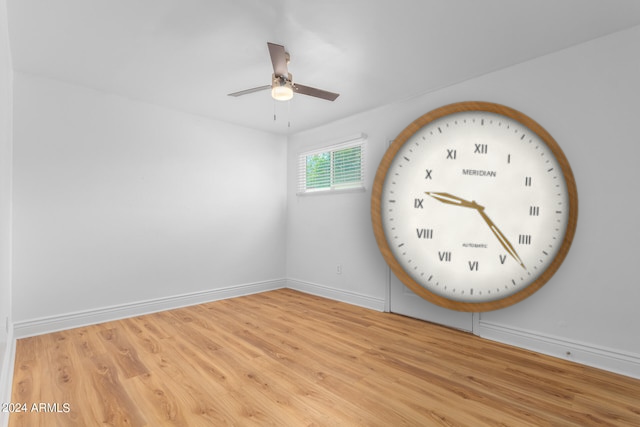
9:23
